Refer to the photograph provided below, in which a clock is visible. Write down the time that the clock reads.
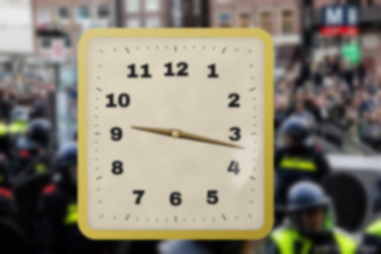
9:17
